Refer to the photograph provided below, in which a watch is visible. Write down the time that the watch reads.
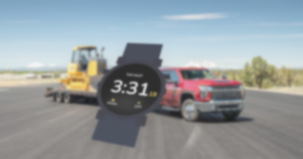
3:31
